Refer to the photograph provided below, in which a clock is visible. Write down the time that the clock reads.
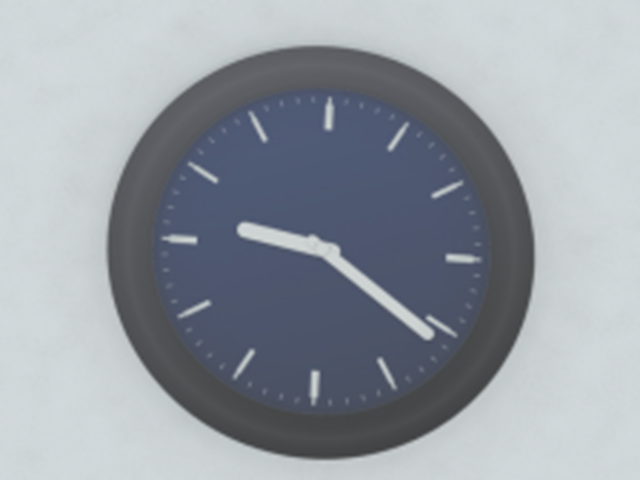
9:21
